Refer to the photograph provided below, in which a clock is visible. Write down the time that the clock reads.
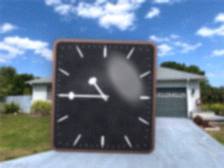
10:45
